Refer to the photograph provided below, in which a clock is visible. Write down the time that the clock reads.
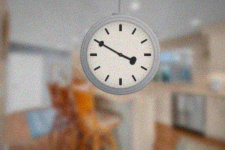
3:50
